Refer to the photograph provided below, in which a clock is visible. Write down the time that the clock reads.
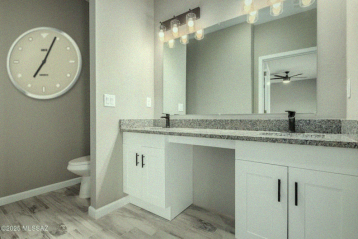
7:04
